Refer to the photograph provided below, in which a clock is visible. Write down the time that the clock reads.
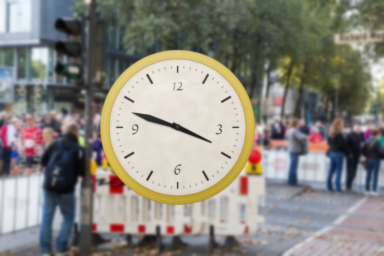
3:48
